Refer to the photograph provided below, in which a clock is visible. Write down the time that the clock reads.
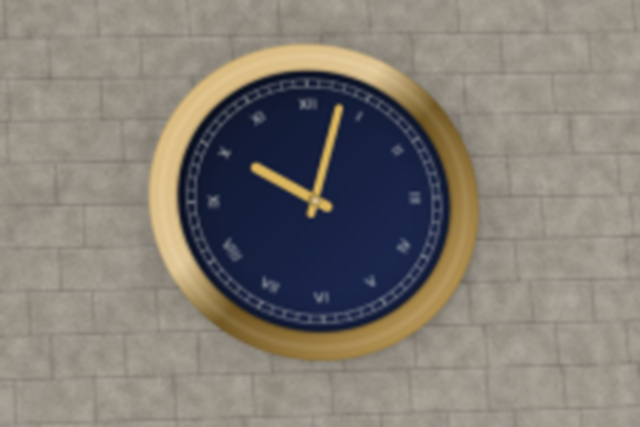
10:03
